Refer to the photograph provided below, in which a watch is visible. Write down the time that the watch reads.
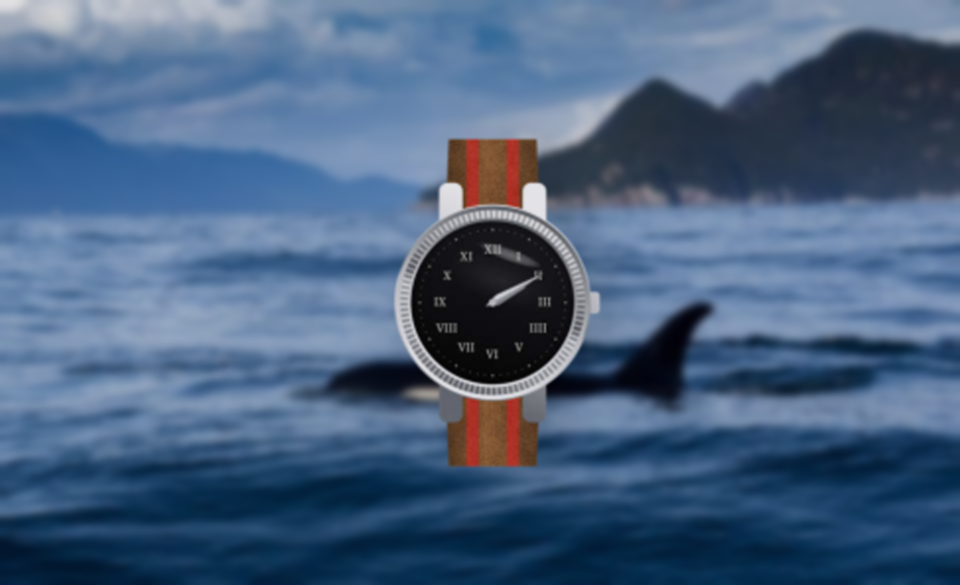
2:10
